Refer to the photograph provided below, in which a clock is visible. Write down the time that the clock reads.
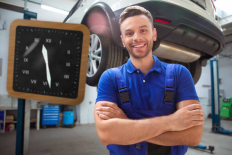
11:28
